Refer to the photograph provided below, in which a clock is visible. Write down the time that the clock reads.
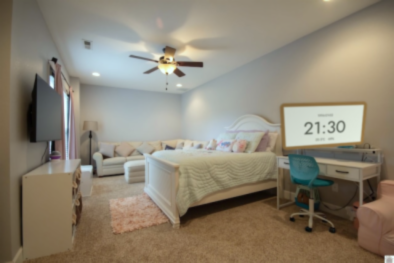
21:30
